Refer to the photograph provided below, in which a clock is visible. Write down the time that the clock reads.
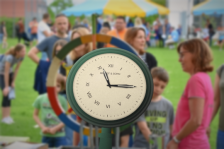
11:15
